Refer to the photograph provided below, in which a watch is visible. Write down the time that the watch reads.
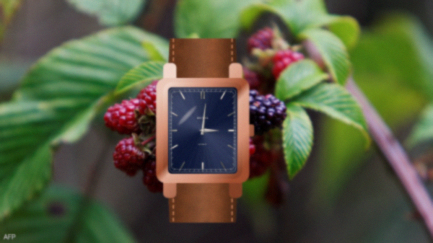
3:01
